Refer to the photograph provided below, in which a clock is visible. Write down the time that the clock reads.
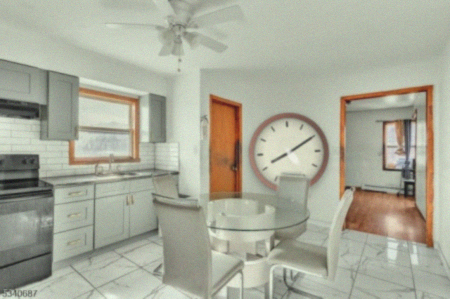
8:10
